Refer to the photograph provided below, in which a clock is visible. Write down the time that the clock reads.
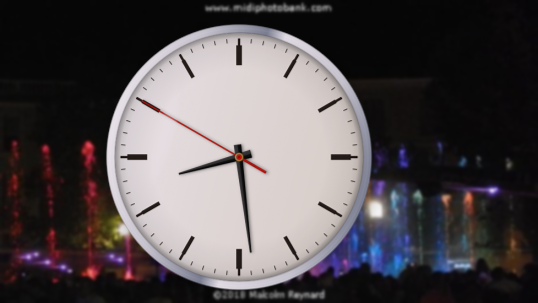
8:28:50
